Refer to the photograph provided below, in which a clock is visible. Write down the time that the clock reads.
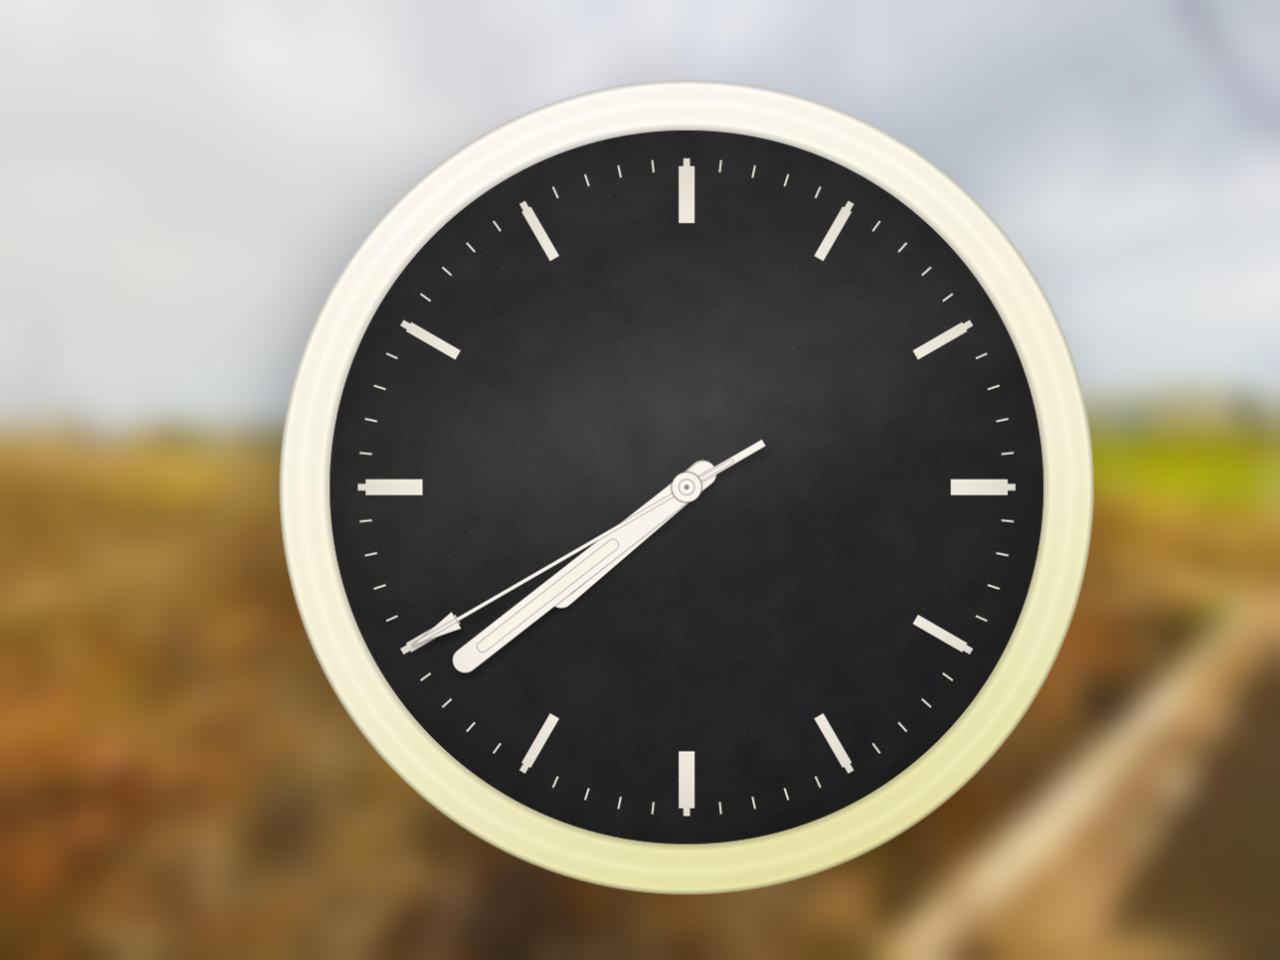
7:38:40
